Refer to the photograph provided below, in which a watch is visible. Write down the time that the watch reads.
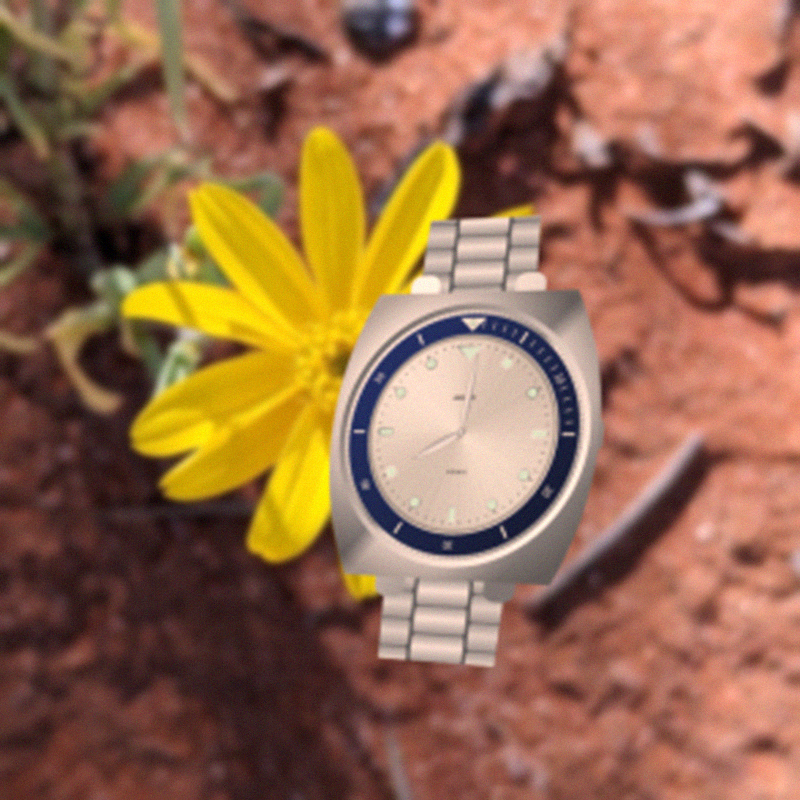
8:01
